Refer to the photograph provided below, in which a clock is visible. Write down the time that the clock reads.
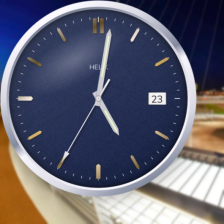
5:01:35
